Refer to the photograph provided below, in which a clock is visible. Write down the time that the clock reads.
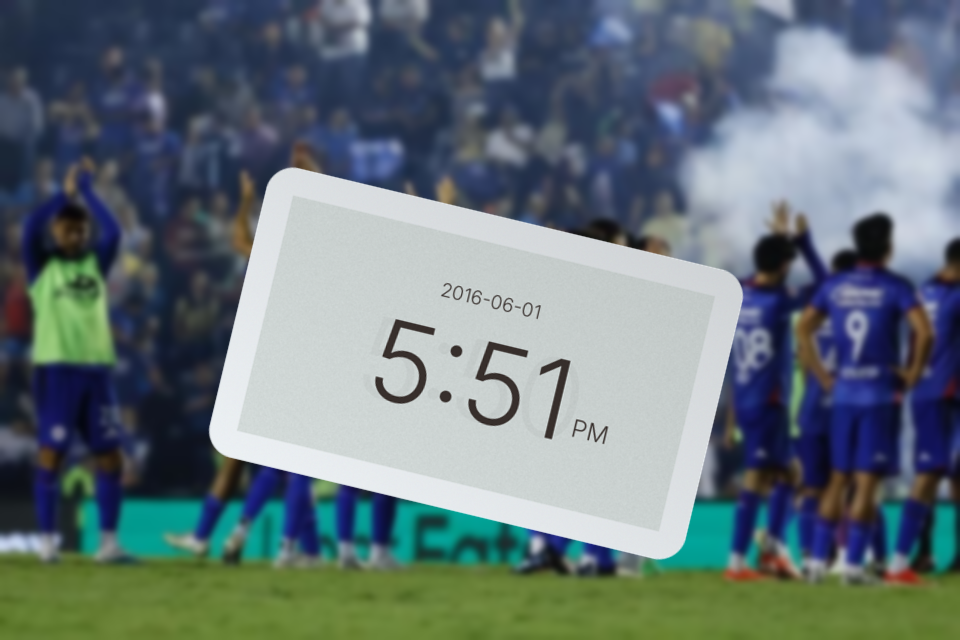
5:51
